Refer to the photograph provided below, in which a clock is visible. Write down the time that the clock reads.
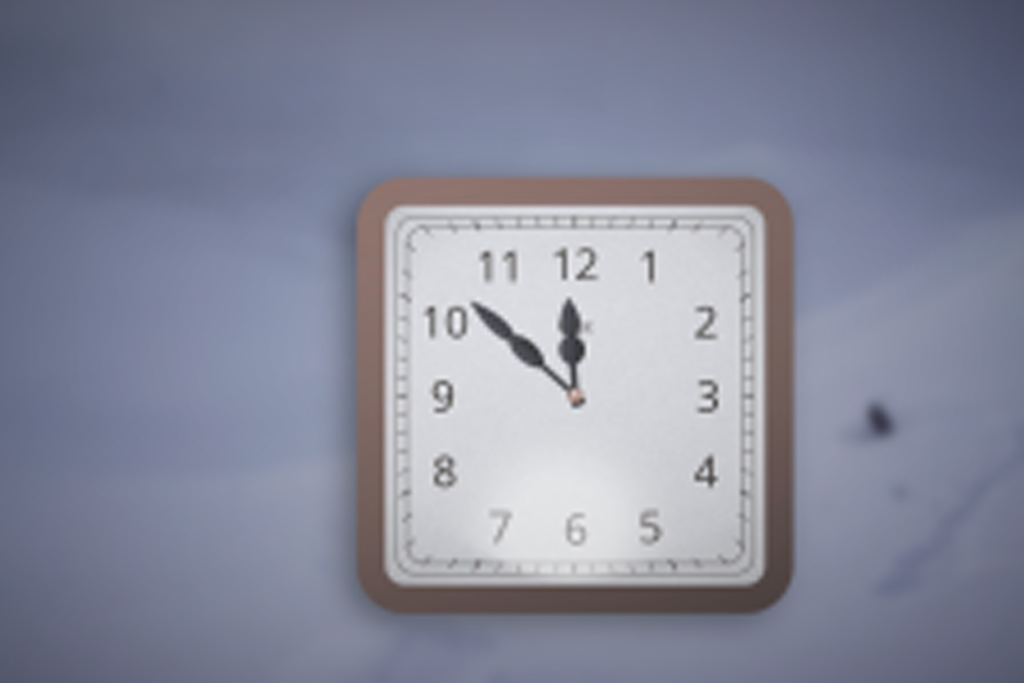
11:52
